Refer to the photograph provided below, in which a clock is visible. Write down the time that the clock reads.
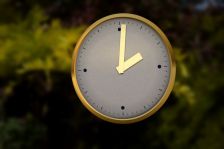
2:01
